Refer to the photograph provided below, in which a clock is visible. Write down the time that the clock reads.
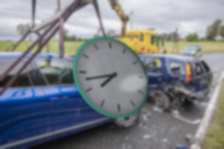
7:43
